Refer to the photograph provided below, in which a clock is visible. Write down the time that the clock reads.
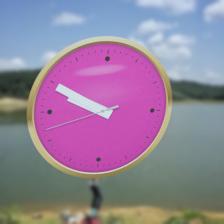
9:49:42
